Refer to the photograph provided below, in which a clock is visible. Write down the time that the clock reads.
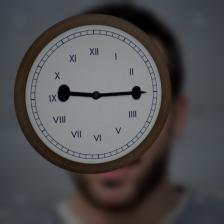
9:15
